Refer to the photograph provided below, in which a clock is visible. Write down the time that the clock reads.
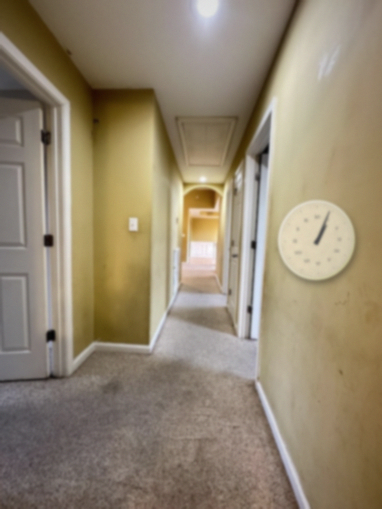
1:04
